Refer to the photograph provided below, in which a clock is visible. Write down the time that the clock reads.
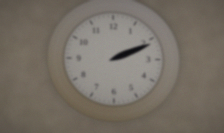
2:11
